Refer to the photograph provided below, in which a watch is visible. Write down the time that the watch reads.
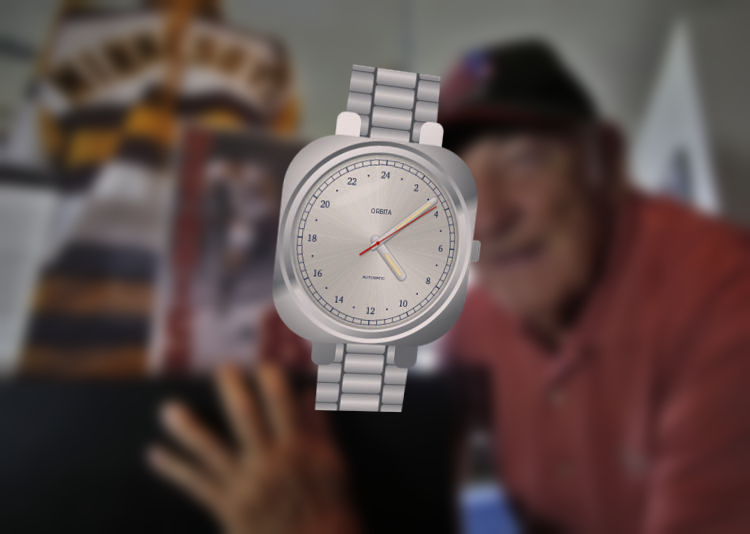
9:08:09
